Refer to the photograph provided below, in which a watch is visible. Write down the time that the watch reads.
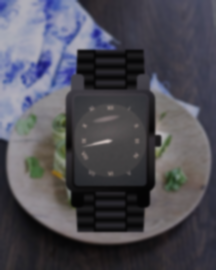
8:43
